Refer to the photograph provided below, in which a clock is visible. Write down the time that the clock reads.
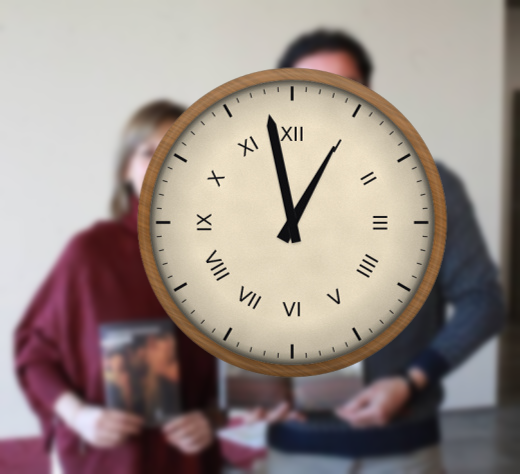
12:58
